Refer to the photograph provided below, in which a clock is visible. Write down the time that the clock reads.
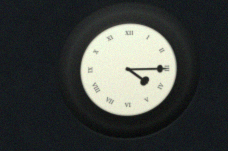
4:15
